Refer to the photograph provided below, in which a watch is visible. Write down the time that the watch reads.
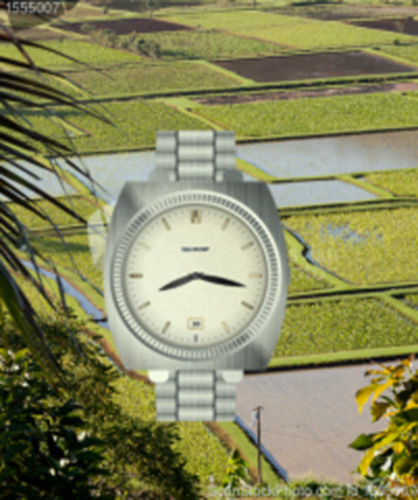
8:17
